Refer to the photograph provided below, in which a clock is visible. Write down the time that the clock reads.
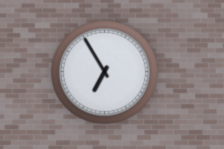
6:55
